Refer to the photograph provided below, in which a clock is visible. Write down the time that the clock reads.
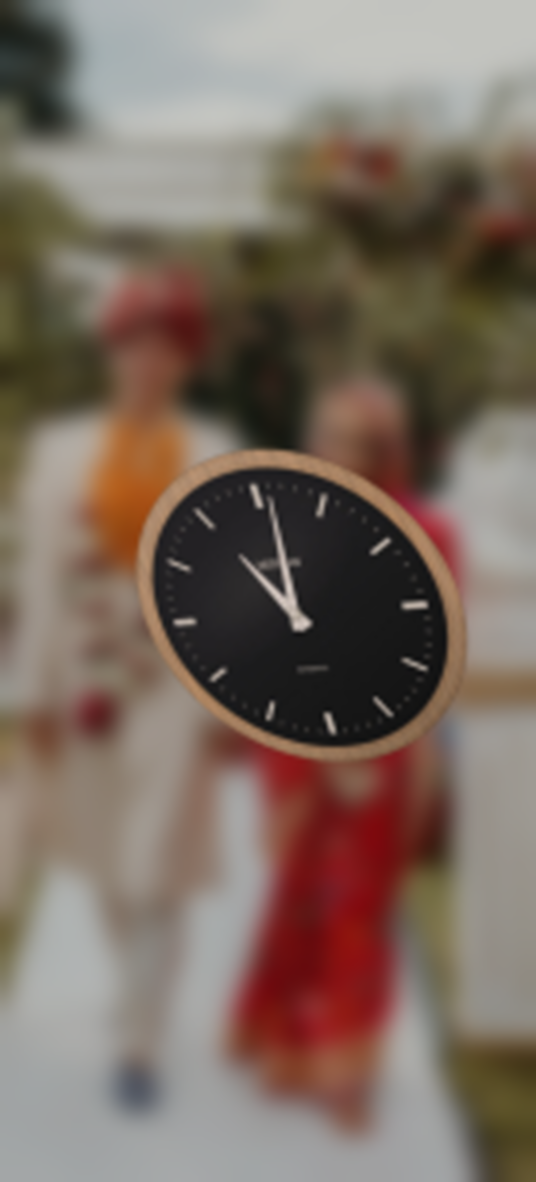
11:01
